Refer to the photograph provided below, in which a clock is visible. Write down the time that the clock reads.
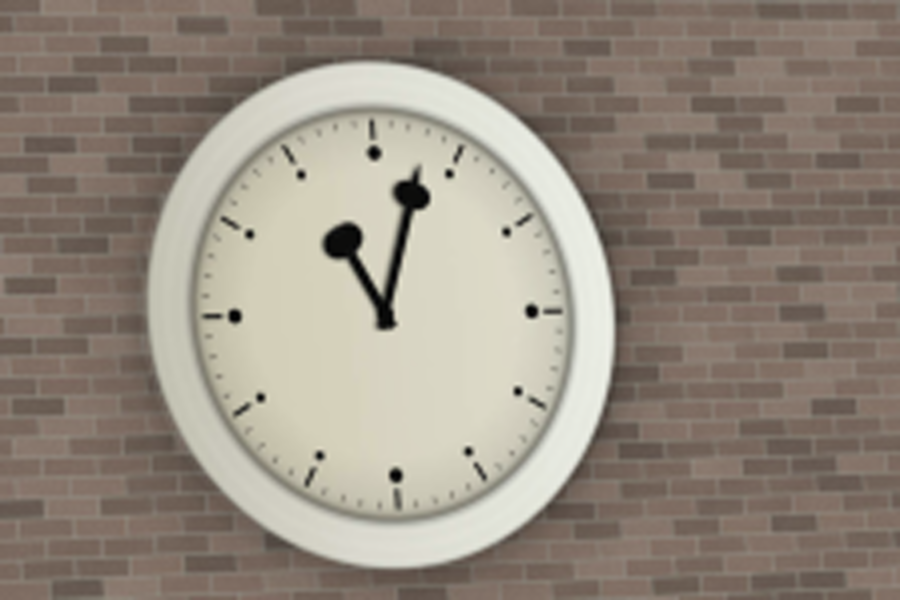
11:03
